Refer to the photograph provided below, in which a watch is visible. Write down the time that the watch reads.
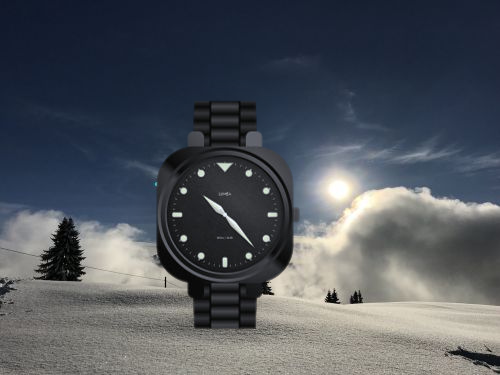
10:23
